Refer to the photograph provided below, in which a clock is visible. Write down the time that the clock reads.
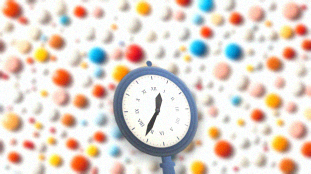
12:36
